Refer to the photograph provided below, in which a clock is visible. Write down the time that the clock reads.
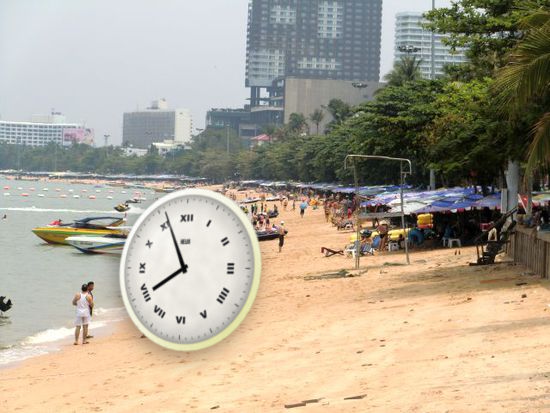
7:56
